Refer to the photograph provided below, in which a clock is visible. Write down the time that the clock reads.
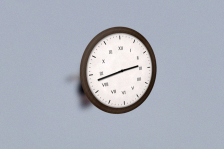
2:43
